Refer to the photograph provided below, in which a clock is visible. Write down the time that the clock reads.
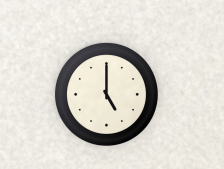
5:00
